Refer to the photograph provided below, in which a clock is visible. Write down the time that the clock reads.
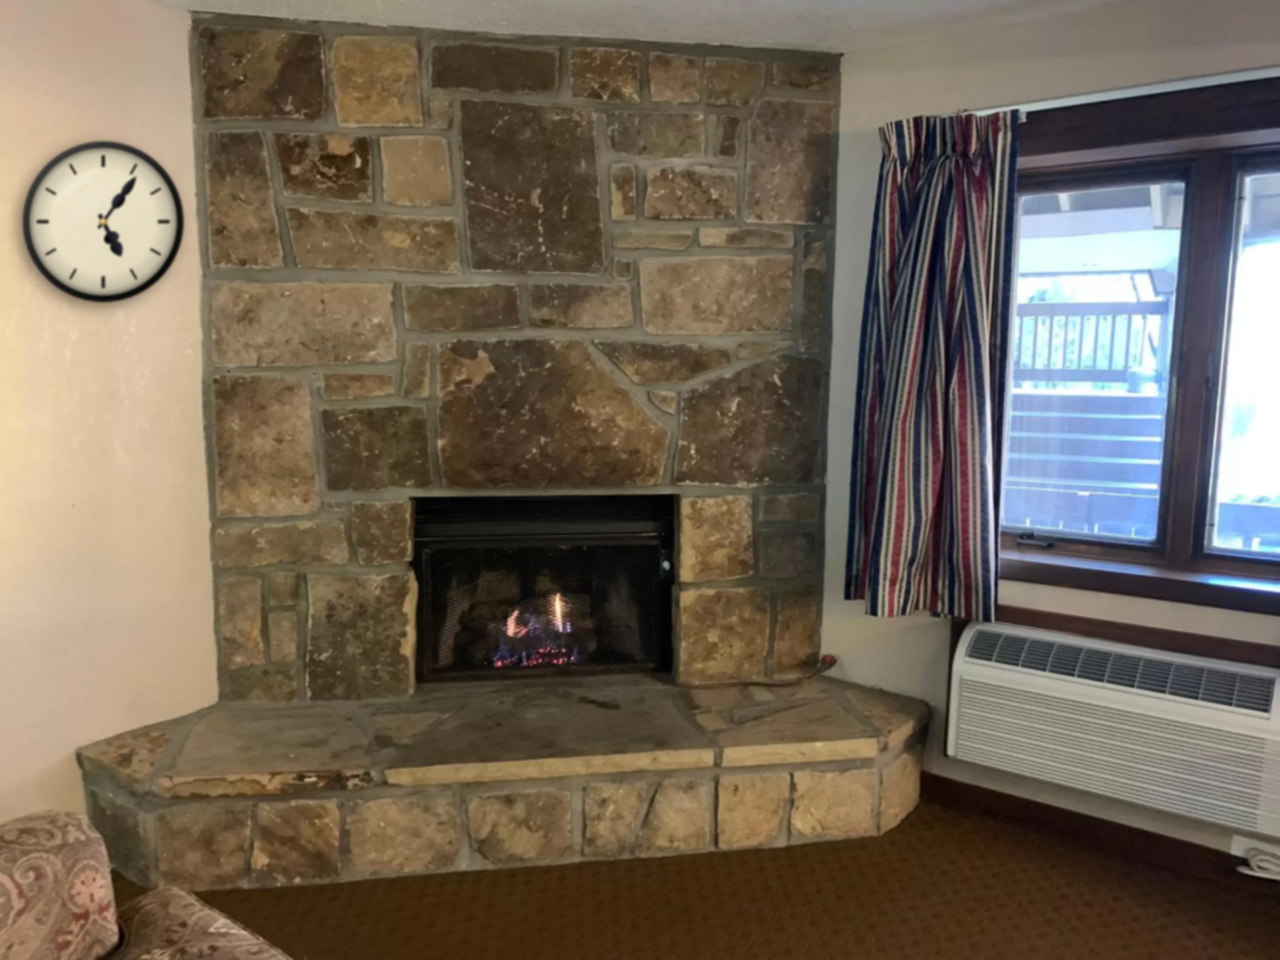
5:06
